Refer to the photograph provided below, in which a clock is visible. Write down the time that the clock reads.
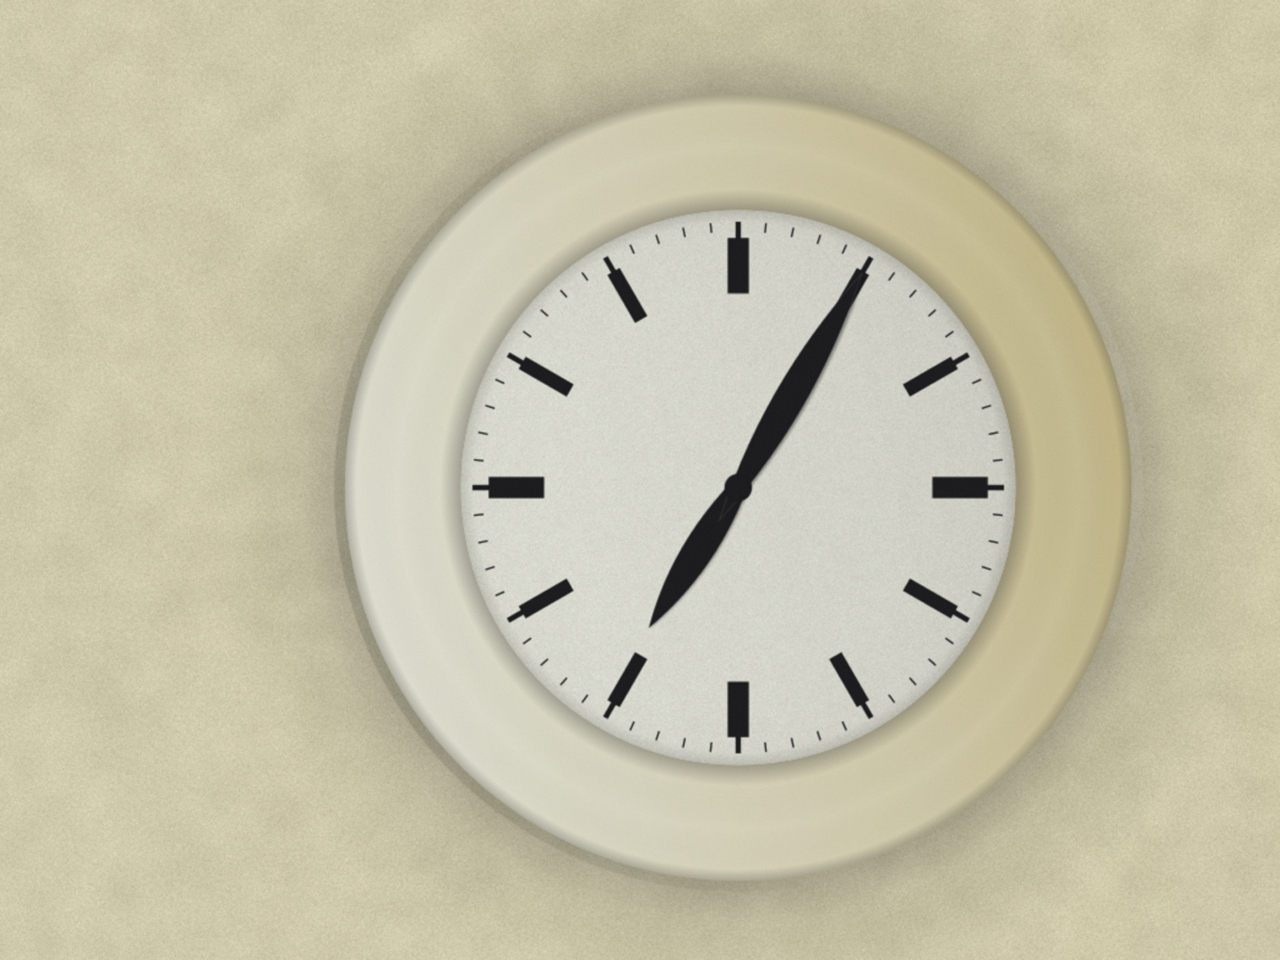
7:05
